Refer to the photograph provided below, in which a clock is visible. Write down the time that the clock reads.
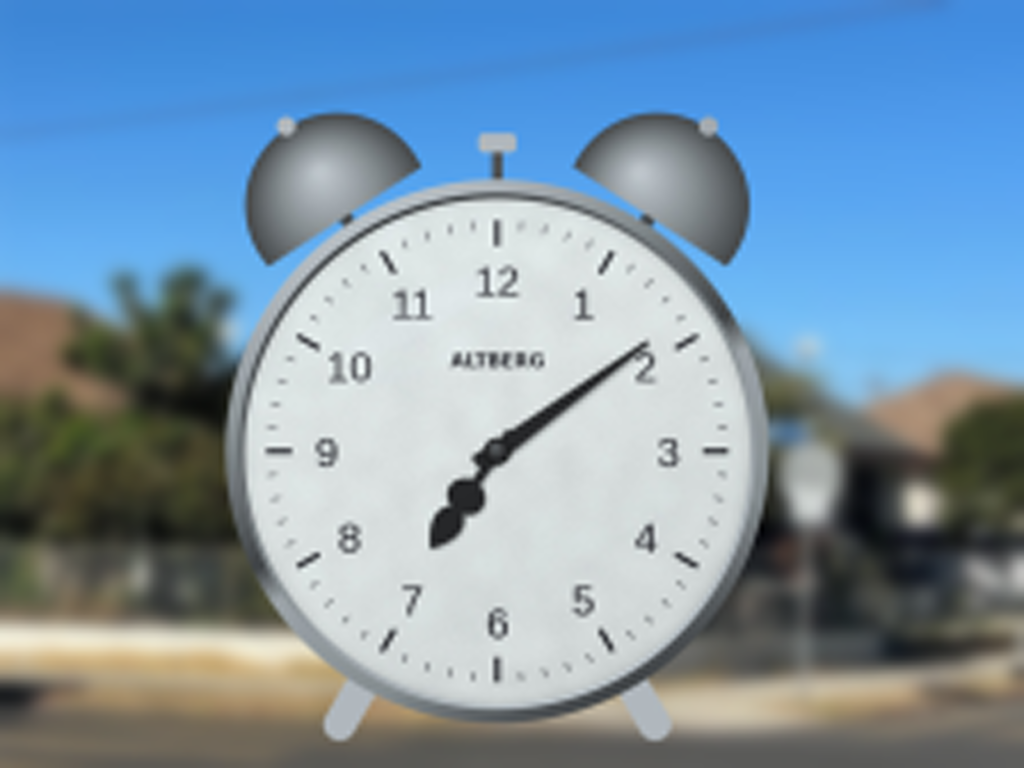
7:09
